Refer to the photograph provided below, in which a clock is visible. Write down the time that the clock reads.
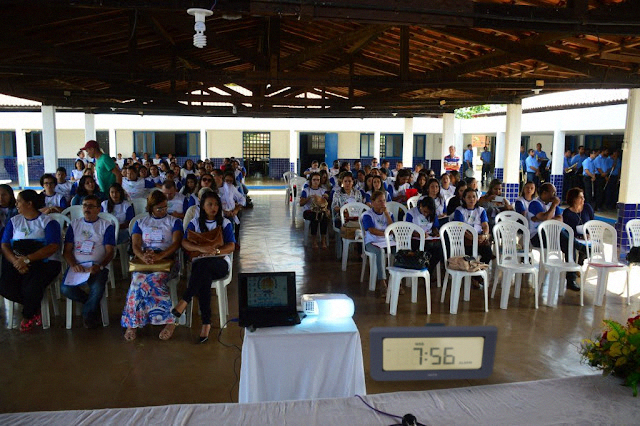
7:56
